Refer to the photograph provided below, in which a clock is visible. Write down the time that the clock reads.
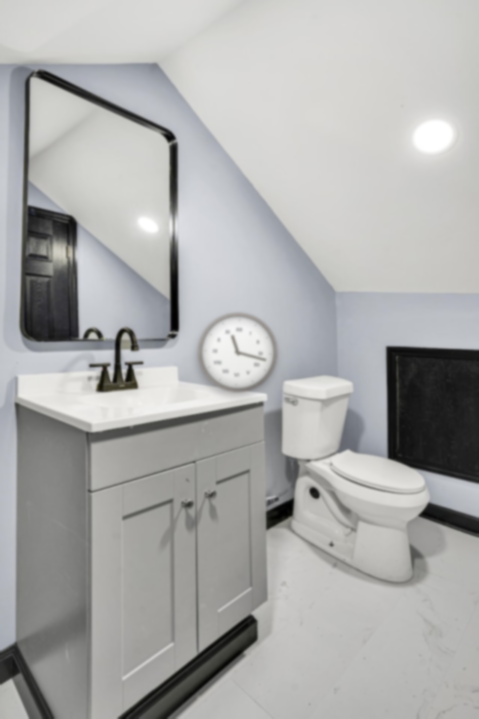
11:17
